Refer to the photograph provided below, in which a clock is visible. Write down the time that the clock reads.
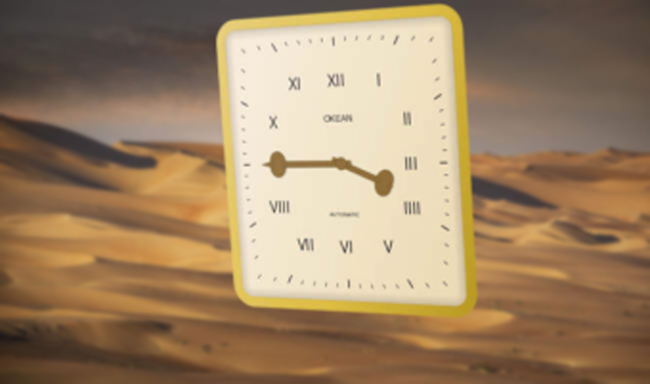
3:45
